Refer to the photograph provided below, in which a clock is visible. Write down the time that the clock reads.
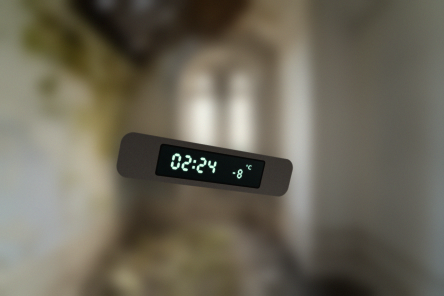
2:24
